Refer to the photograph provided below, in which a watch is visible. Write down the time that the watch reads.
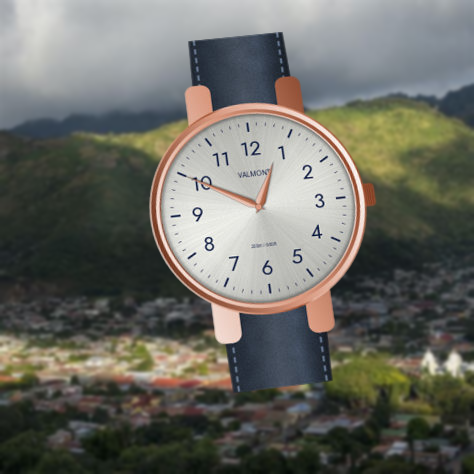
12:50
